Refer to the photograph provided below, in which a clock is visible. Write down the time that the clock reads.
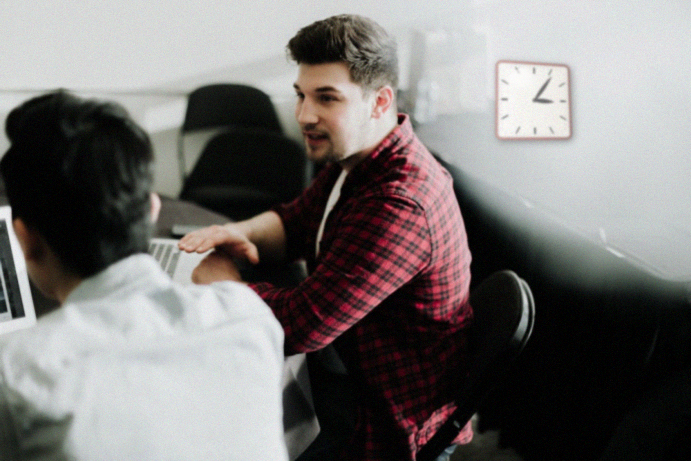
3:06
